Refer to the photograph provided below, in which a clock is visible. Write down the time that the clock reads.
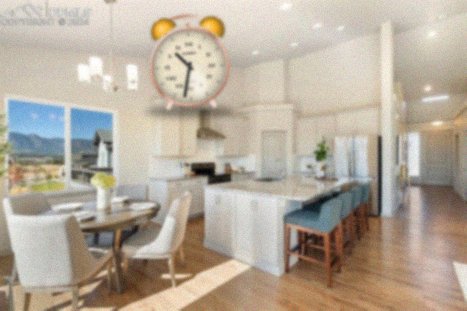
10:32
